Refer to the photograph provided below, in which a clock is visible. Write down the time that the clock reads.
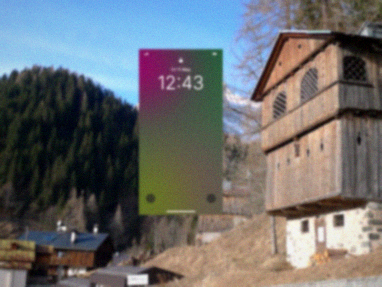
12:43
